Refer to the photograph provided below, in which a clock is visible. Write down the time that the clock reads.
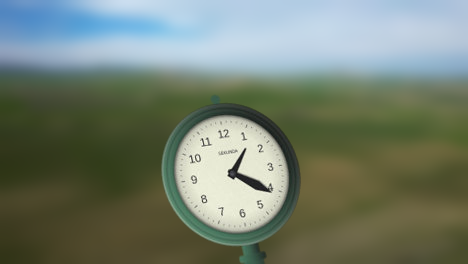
1:21
